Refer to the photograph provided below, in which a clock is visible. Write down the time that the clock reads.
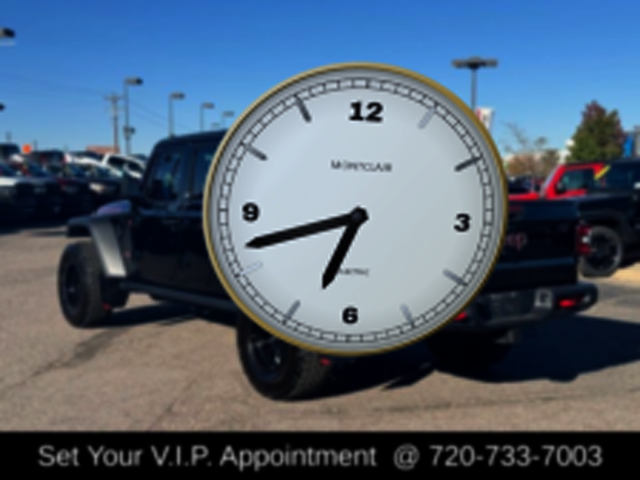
6:42
